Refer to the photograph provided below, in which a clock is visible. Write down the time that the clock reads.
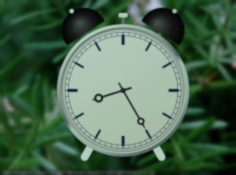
8:25
